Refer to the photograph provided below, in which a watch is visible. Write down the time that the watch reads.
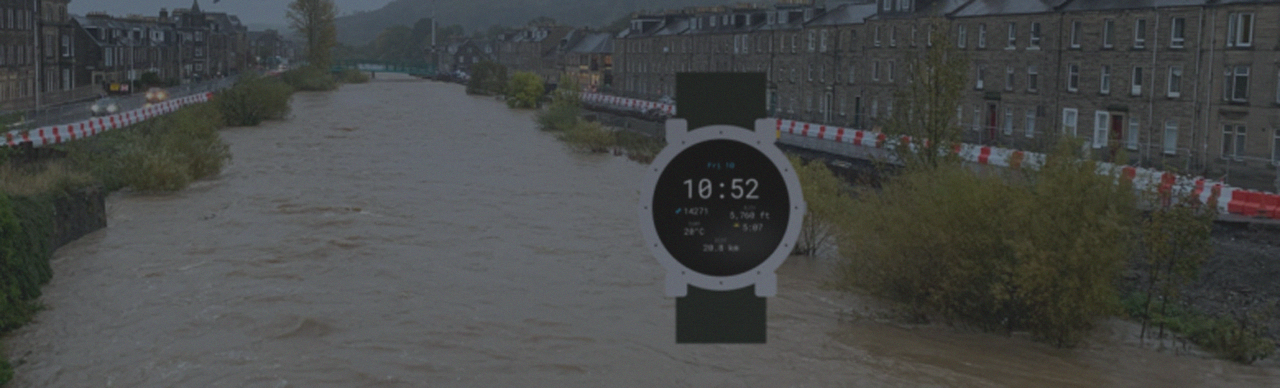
10:52
